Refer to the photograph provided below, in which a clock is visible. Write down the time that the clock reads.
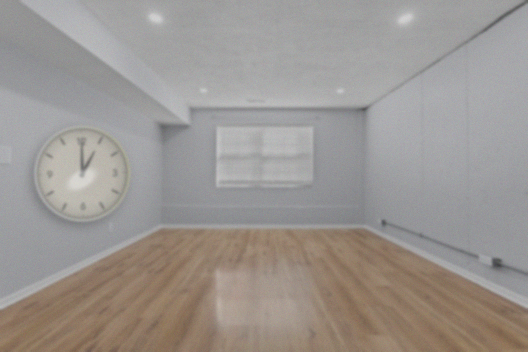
1:00
